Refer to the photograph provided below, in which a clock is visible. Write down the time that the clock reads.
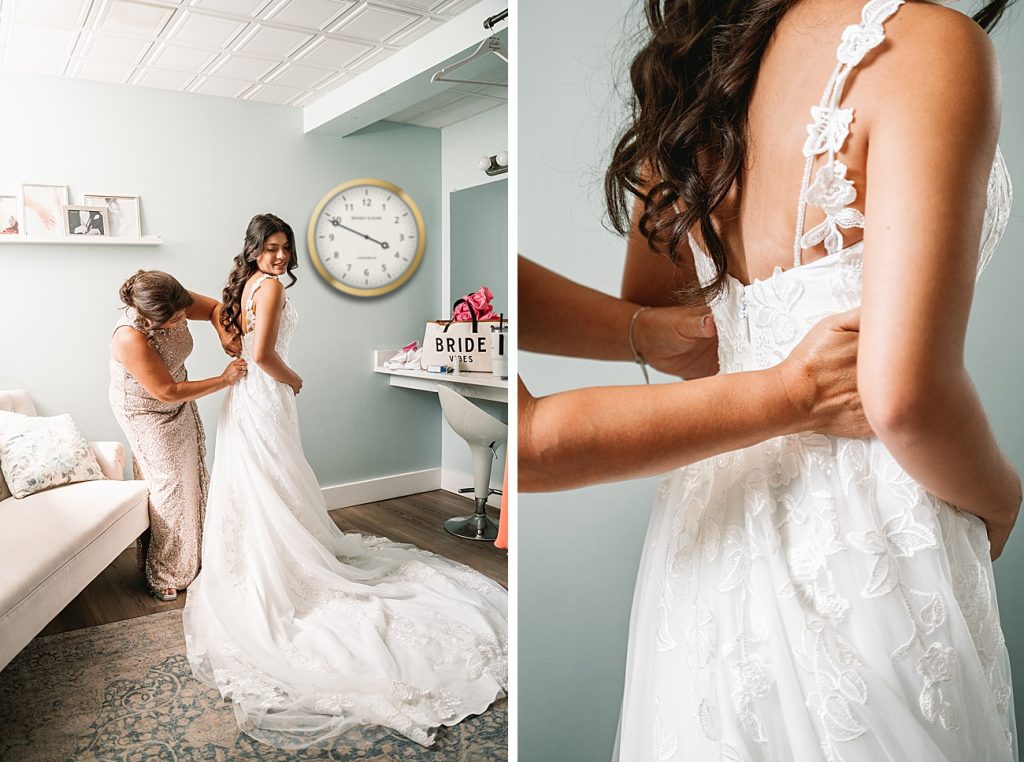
3:49
